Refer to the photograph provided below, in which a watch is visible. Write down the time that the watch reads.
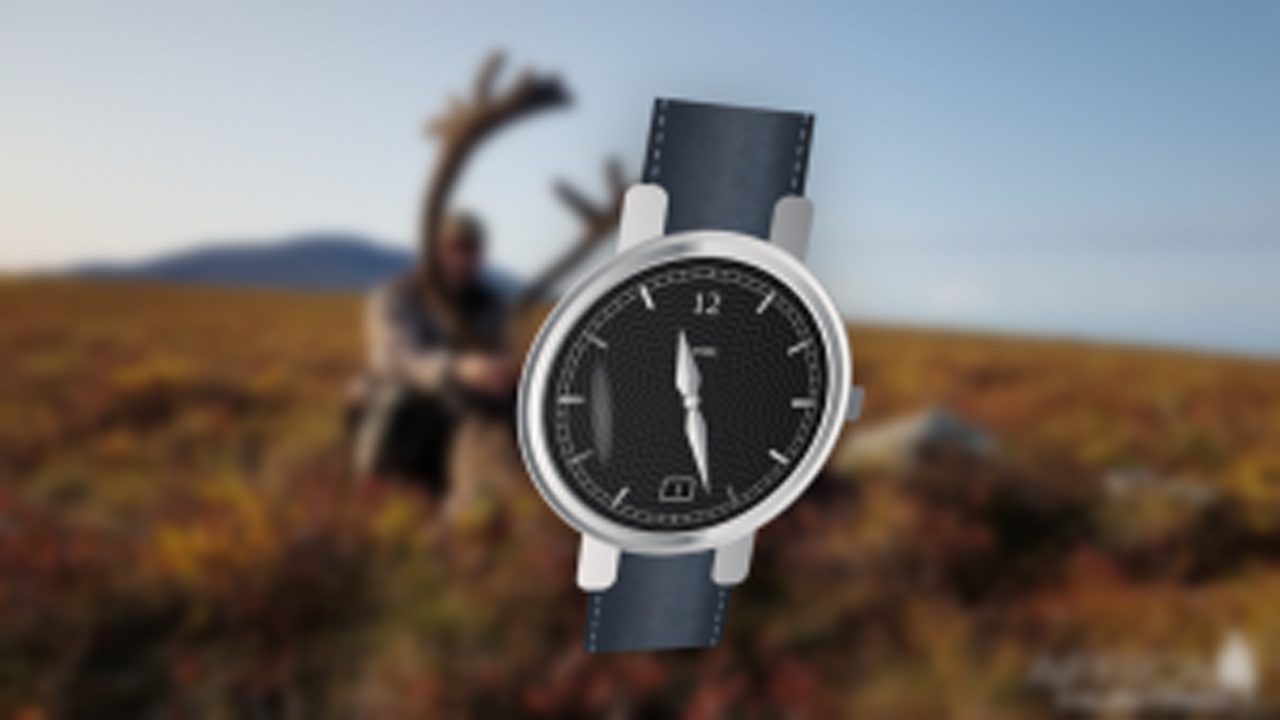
11:27
